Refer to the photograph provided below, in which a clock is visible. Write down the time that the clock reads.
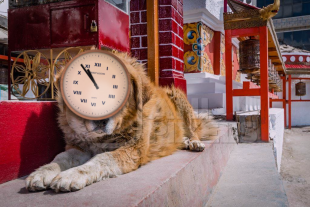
10:53
